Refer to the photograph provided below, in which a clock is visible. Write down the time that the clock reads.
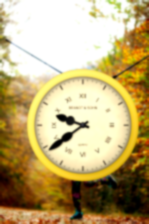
9:39
